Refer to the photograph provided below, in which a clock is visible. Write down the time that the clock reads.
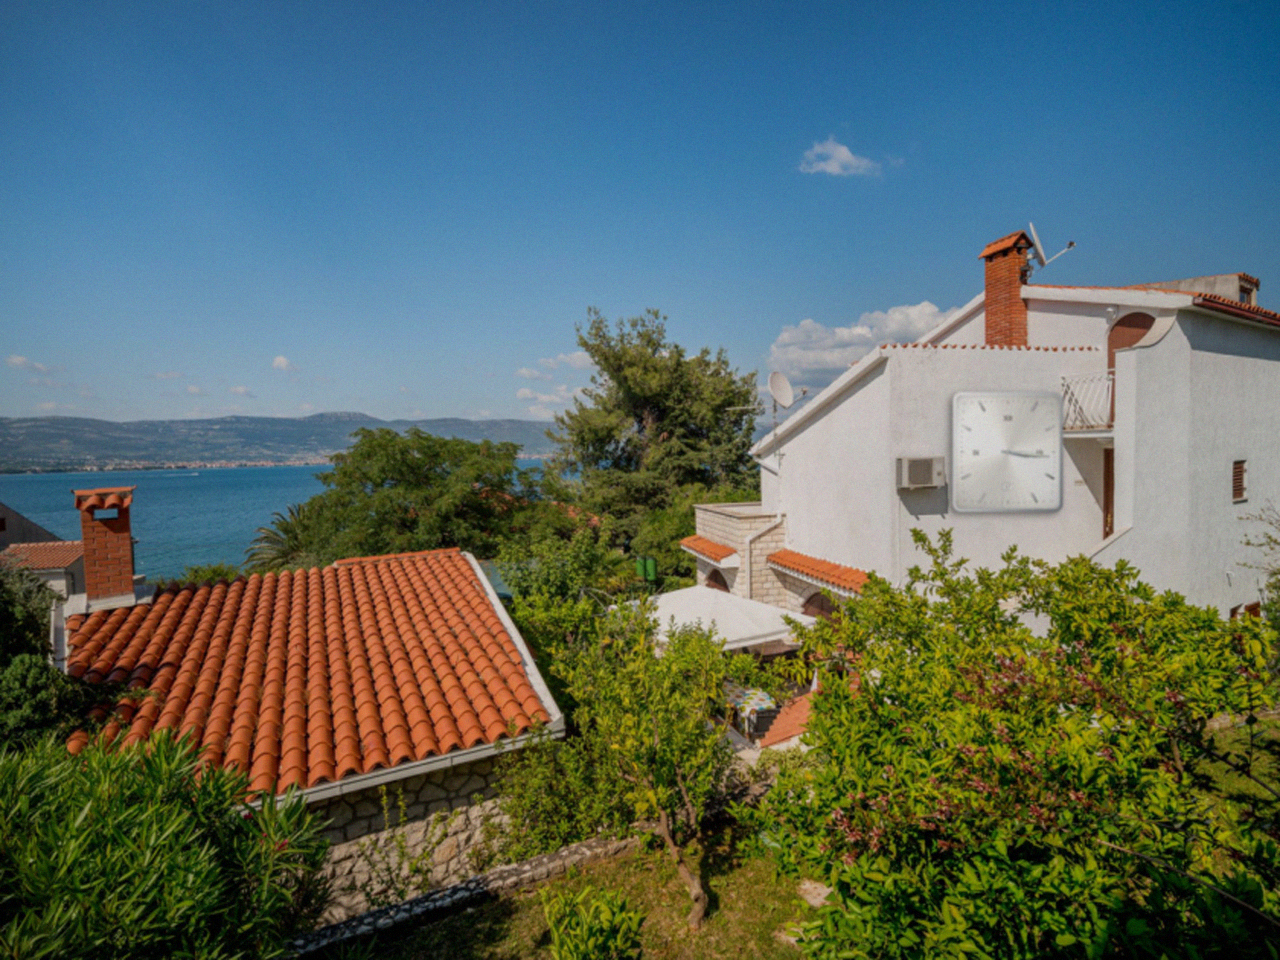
3:16
